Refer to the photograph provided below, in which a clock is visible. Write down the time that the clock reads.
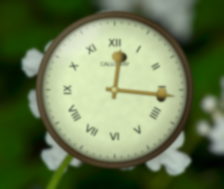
12:16
